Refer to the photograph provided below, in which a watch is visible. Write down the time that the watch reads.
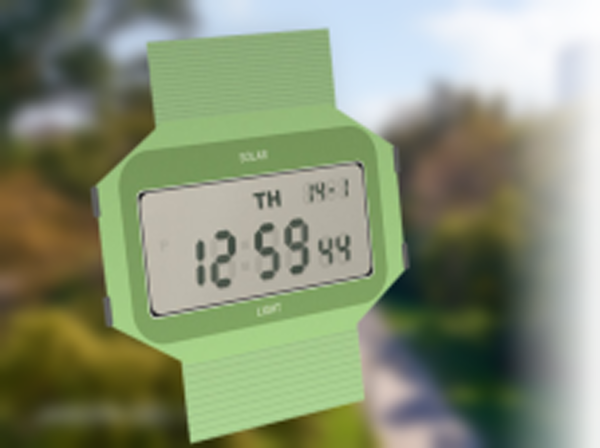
12:59:44
